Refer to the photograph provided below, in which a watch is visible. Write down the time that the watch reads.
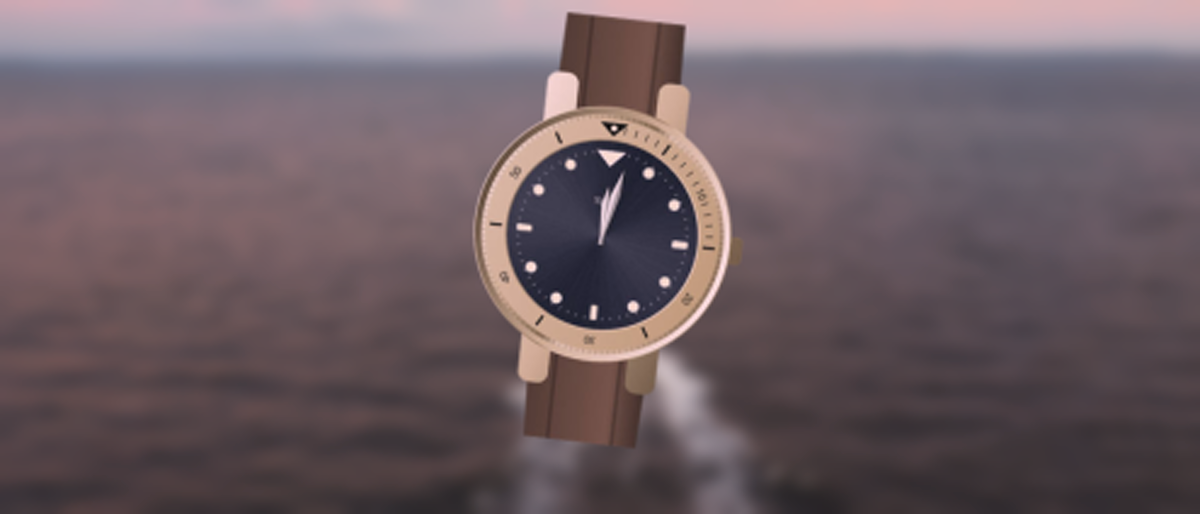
12:02
